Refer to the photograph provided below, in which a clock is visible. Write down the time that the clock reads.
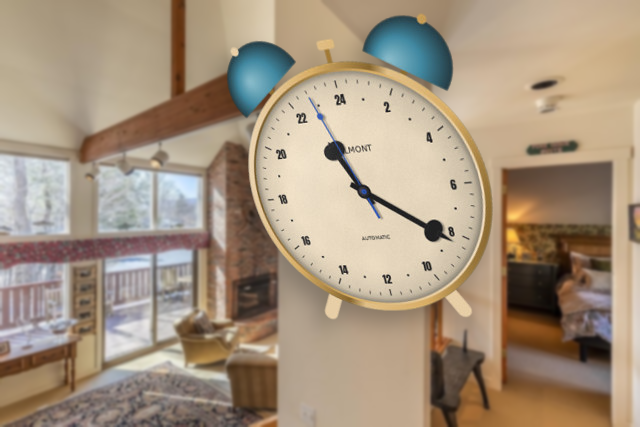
22:20:57
